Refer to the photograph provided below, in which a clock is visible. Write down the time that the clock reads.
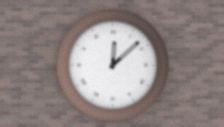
12:08
